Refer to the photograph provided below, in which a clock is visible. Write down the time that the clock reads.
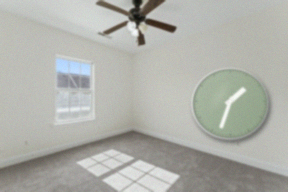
1:33
